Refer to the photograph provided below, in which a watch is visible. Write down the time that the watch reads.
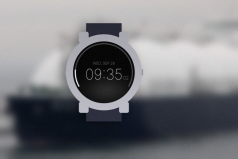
9:35
